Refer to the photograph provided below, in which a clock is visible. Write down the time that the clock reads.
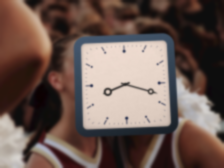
8:18
